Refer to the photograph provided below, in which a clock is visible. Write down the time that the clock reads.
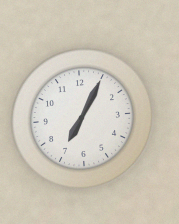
7:05
